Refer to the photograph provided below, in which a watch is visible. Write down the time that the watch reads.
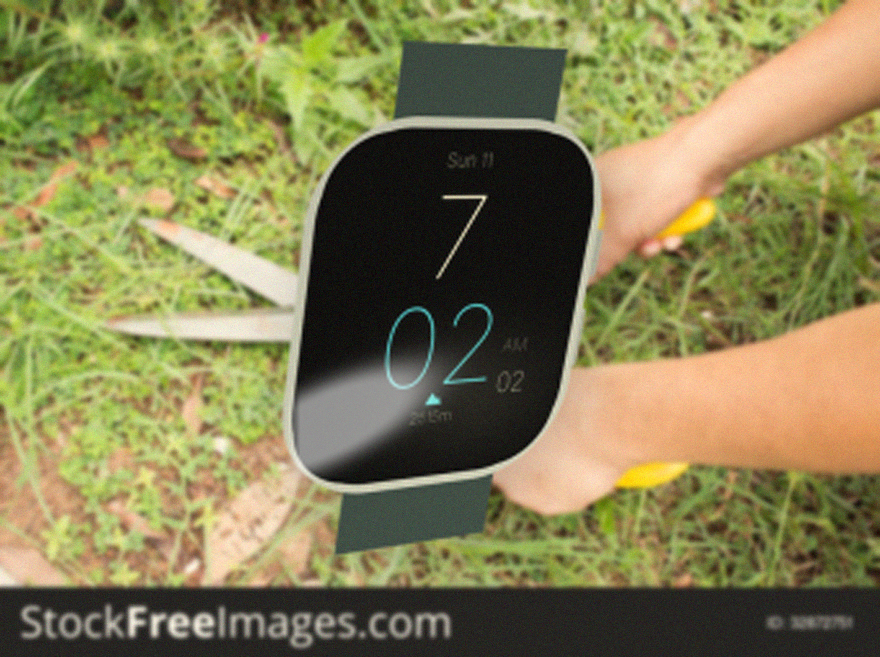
7:02:02
